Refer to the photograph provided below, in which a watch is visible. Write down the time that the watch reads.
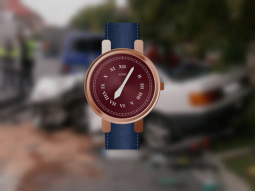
7:05
